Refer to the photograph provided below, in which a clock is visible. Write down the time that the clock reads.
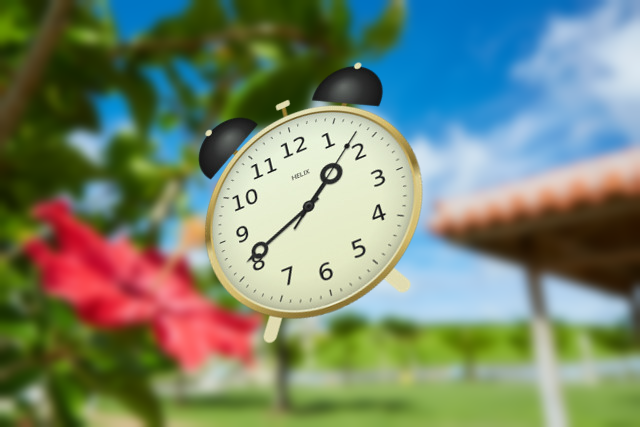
1:41:08
